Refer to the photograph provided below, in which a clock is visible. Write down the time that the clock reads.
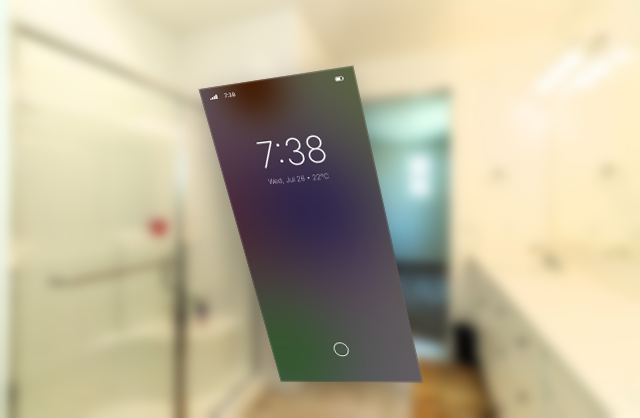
7:38
